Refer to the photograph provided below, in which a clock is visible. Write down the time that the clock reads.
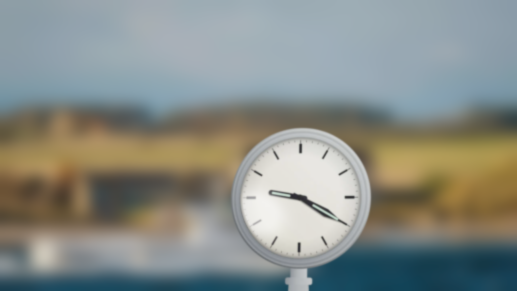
9:20
